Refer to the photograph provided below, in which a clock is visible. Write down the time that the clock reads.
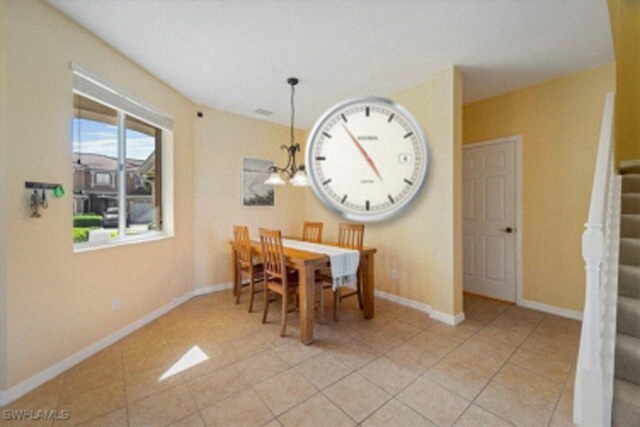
4:54
